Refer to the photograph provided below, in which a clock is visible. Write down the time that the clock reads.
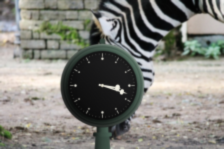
3:18
